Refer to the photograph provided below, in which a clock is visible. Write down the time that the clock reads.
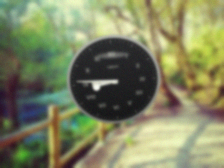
8:46
